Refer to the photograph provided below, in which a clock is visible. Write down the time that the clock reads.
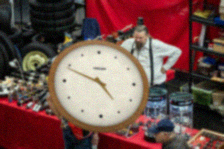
4:49
